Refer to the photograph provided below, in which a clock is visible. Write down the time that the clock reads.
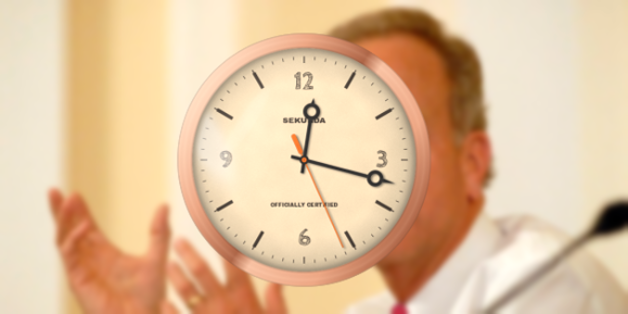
12:17:26
